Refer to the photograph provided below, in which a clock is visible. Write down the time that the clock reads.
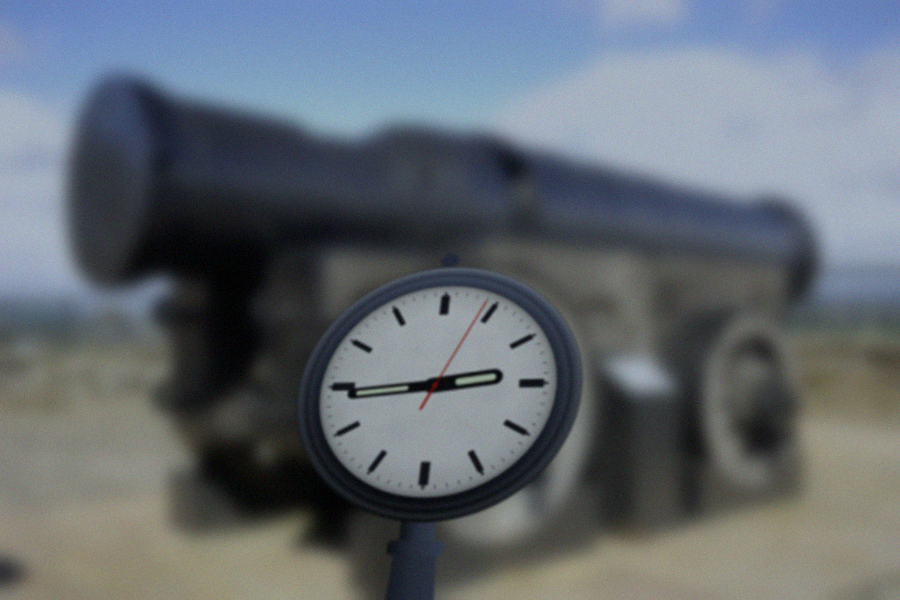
2:44:04
